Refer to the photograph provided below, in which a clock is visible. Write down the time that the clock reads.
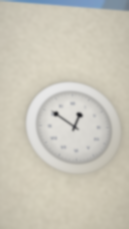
12:51
